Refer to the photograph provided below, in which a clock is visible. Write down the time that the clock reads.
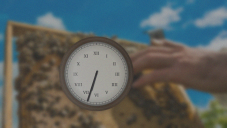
6:33
